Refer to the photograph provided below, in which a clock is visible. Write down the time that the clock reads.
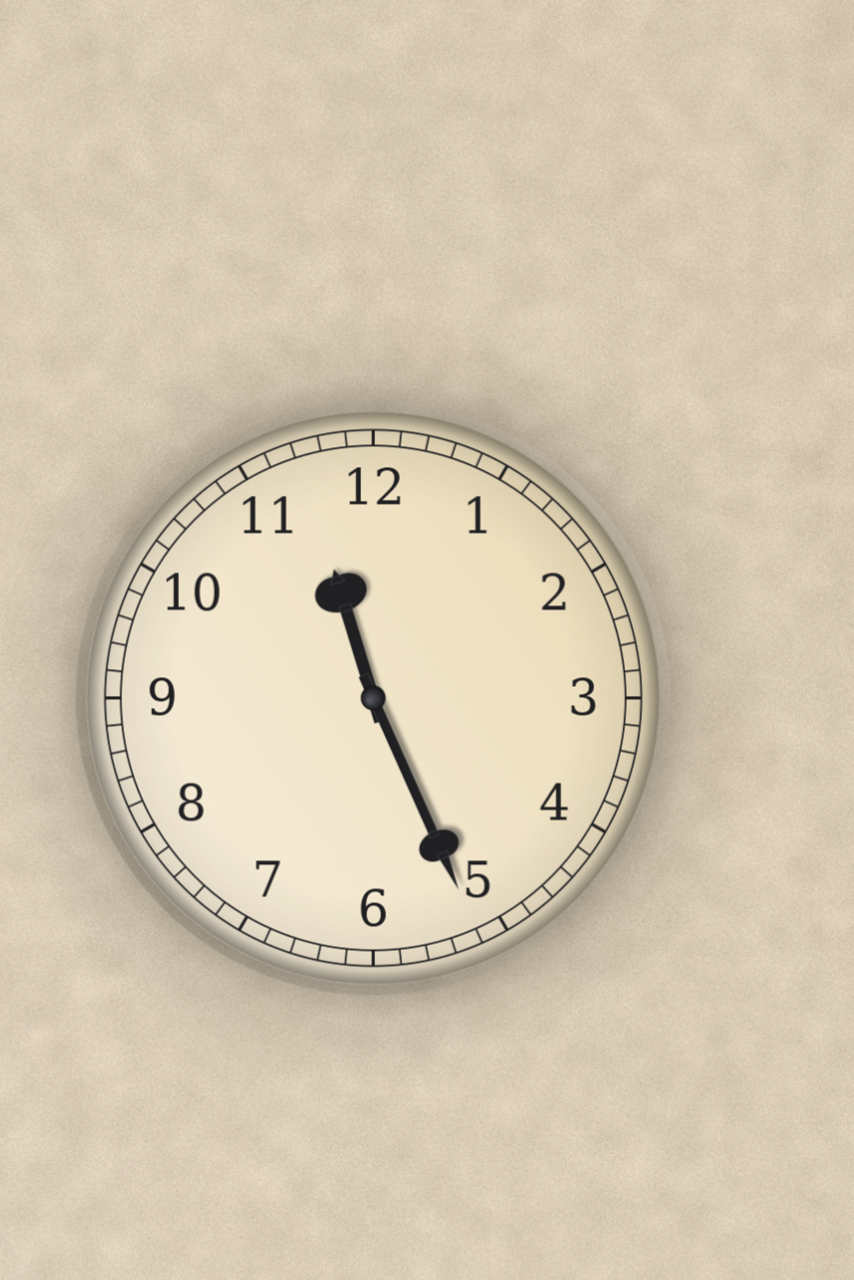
11:26
